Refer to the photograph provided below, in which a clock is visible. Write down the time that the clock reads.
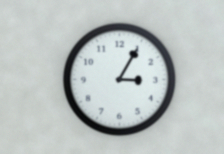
3:05
